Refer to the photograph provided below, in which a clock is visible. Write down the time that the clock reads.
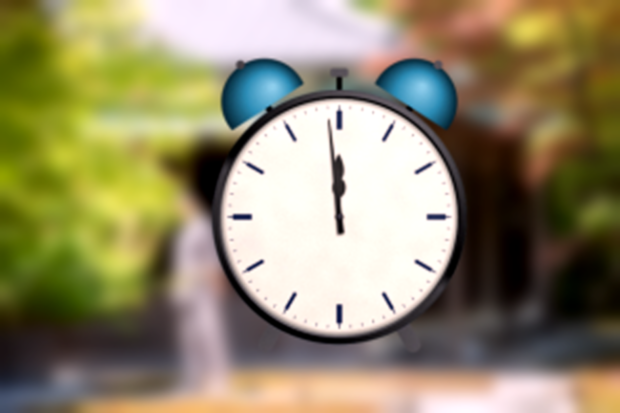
11:59
